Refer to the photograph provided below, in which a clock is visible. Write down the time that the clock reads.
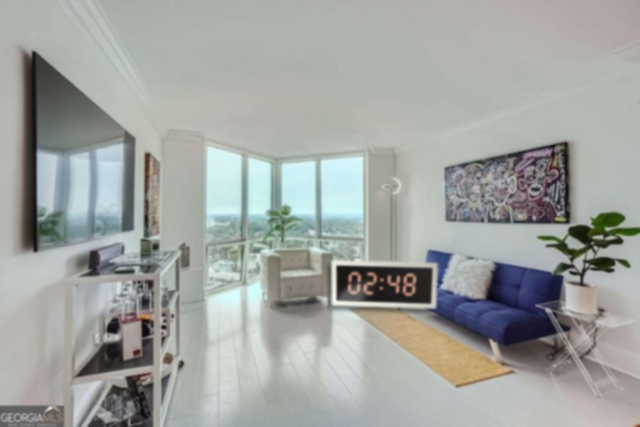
2:48
